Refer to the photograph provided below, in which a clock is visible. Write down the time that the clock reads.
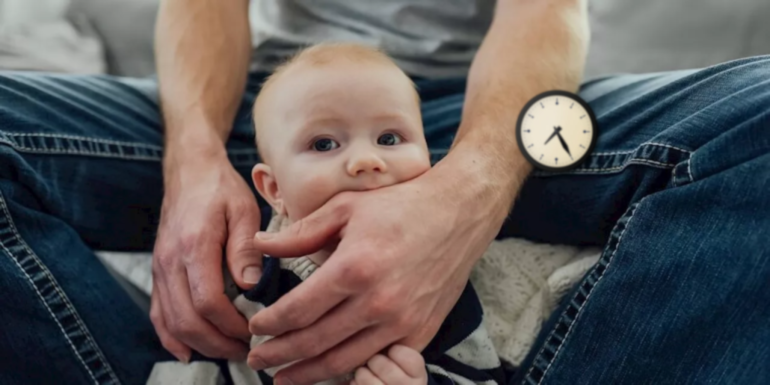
7:25
